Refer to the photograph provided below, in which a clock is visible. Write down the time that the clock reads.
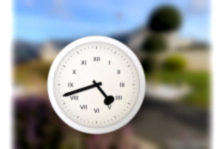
4:42
